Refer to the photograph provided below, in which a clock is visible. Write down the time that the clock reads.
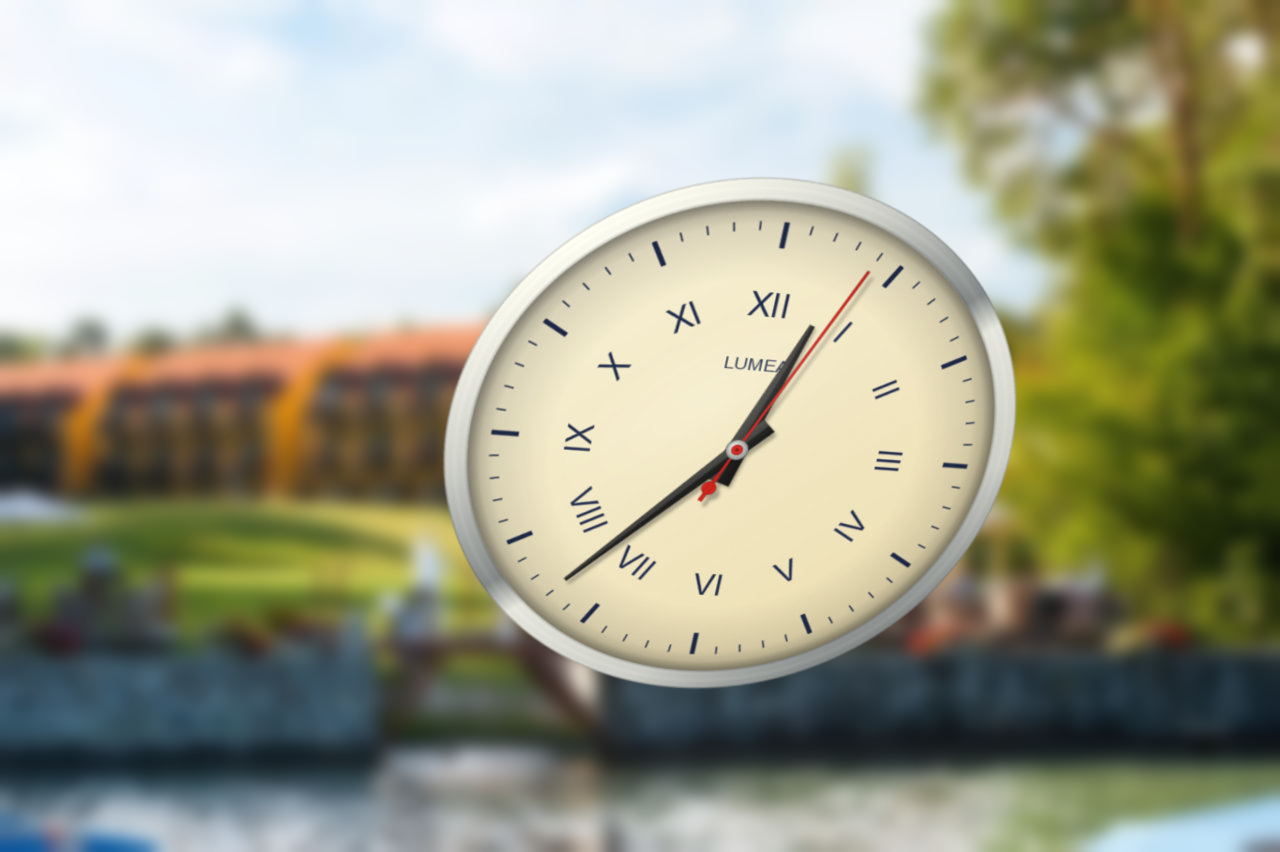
12:37:04
